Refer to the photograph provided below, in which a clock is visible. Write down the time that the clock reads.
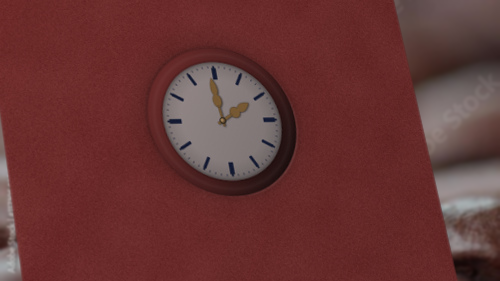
1:59
